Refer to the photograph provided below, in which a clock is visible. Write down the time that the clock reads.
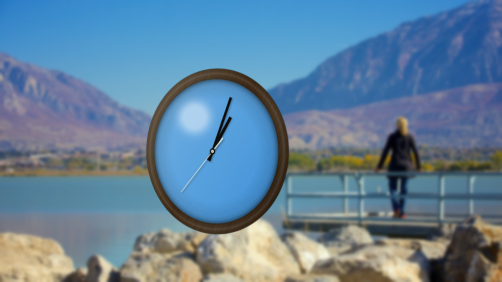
1:03:37
